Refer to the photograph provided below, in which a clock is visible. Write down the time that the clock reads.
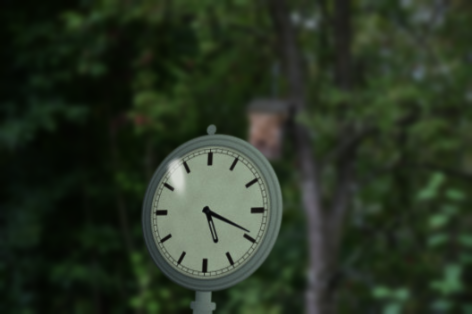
5:19
